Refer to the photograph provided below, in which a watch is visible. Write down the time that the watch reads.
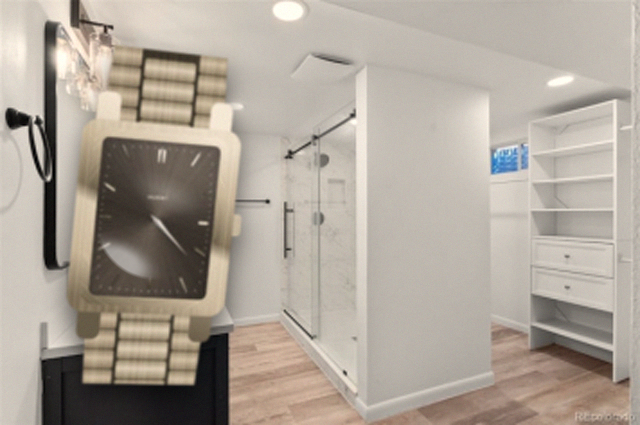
4:22
